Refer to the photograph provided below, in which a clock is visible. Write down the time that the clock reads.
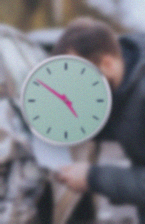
4:51
